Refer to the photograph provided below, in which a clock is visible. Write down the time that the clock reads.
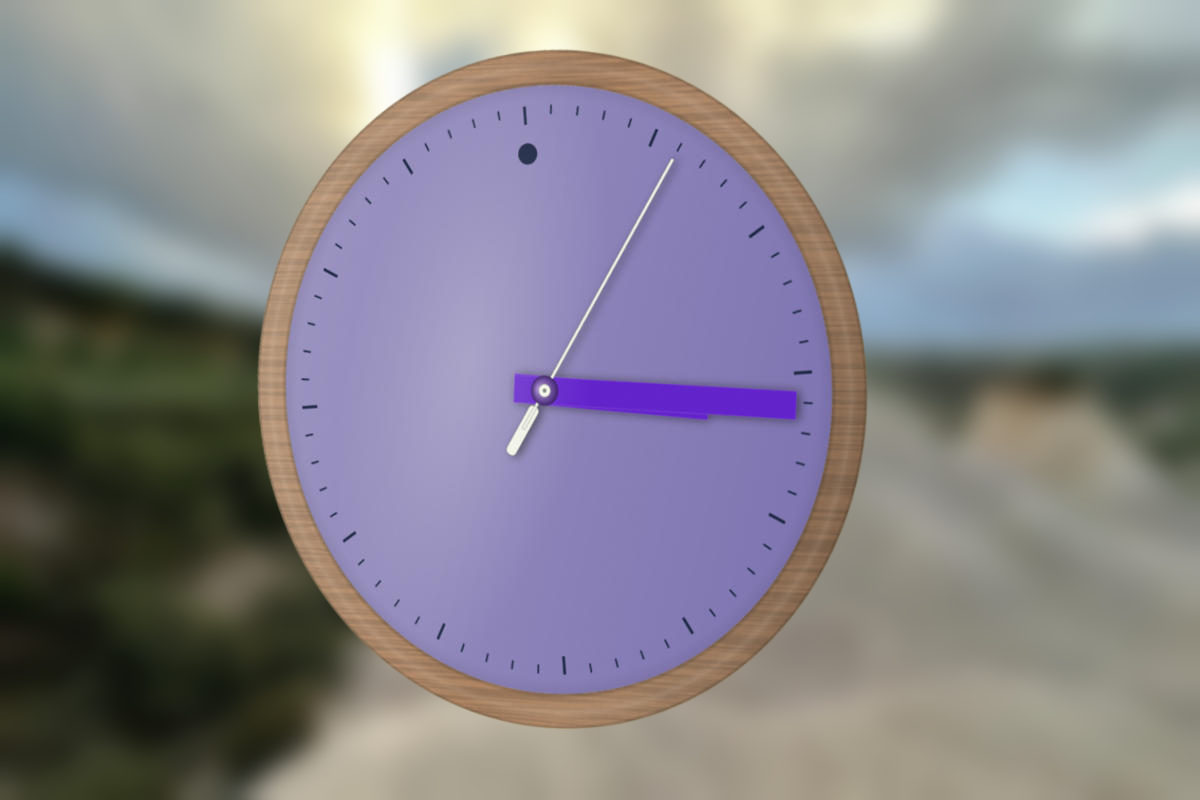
3:16:06
